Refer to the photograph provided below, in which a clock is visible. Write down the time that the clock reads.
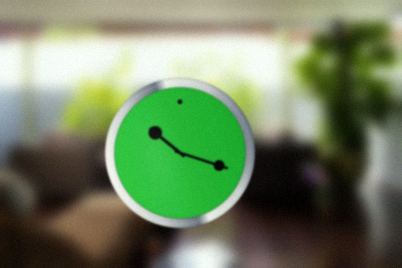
10:18
